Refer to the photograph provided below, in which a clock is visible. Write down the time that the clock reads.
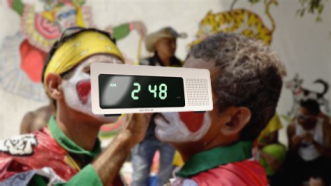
2:48
